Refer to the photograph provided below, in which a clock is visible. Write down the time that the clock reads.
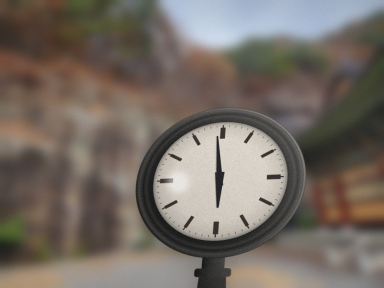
5:59
